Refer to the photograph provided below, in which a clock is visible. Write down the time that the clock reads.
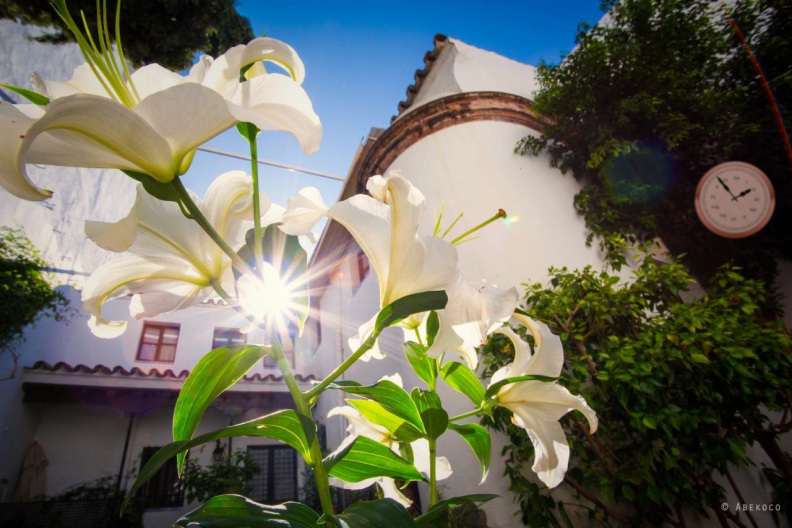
1:53
